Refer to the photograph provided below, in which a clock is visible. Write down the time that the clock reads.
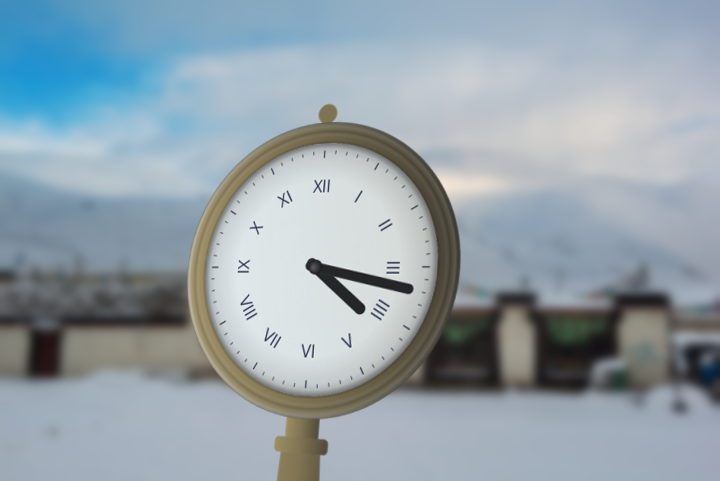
4:17
